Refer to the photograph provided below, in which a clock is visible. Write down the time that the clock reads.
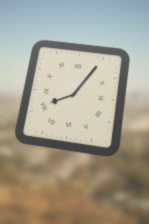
8:05
